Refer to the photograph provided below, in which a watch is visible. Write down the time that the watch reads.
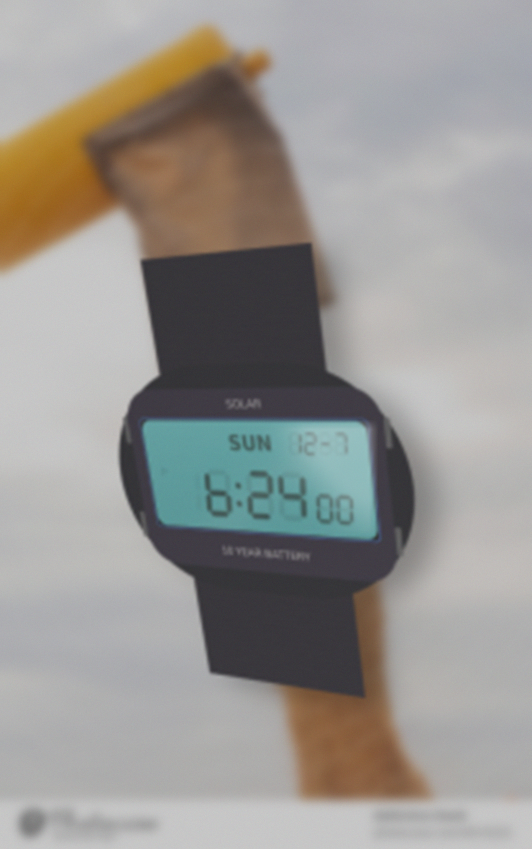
6:24:00
